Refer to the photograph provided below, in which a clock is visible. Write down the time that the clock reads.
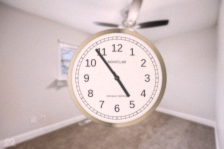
4:54
